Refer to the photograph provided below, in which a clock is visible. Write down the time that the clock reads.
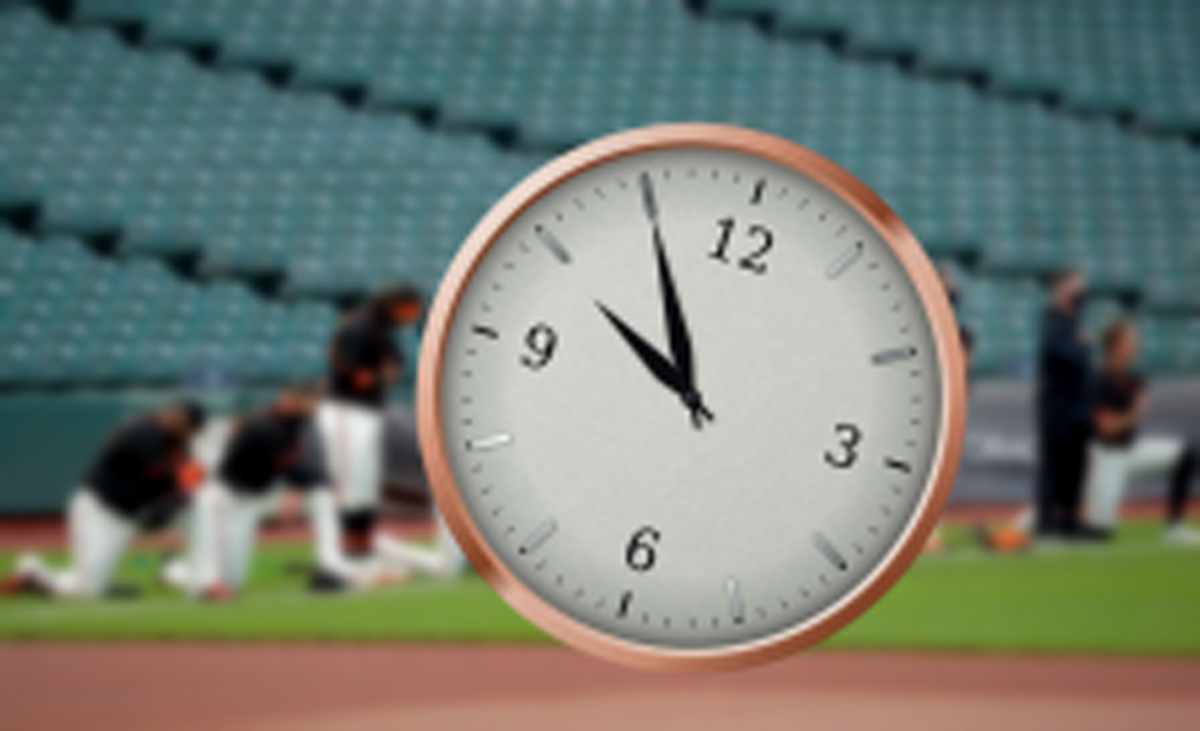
9:55
